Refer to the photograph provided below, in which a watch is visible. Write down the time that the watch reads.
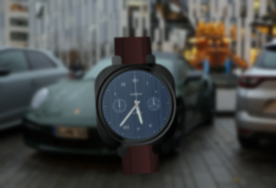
5:37
